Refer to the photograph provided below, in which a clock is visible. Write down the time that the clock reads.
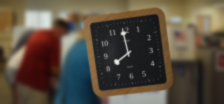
7:59
